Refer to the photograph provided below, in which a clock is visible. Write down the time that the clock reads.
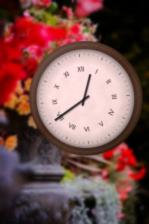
12:40
